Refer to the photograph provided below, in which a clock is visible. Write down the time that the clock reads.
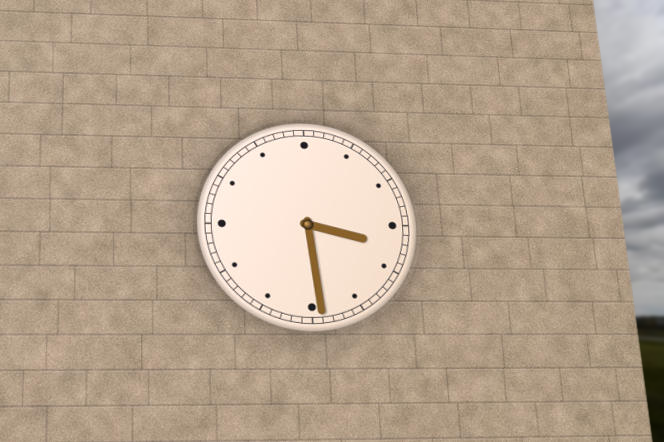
3:29
